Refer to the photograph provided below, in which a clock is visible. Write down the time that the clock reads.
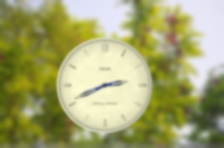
2:41
